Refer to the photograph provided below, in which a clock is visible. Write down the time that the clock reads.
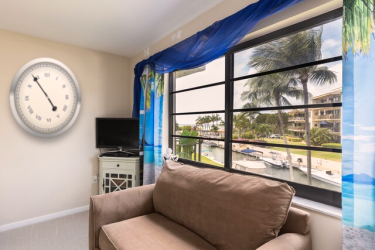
4:54
